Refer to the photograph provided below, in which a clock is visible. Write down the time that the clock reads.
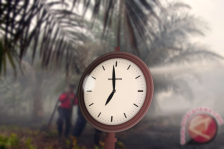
6:59
